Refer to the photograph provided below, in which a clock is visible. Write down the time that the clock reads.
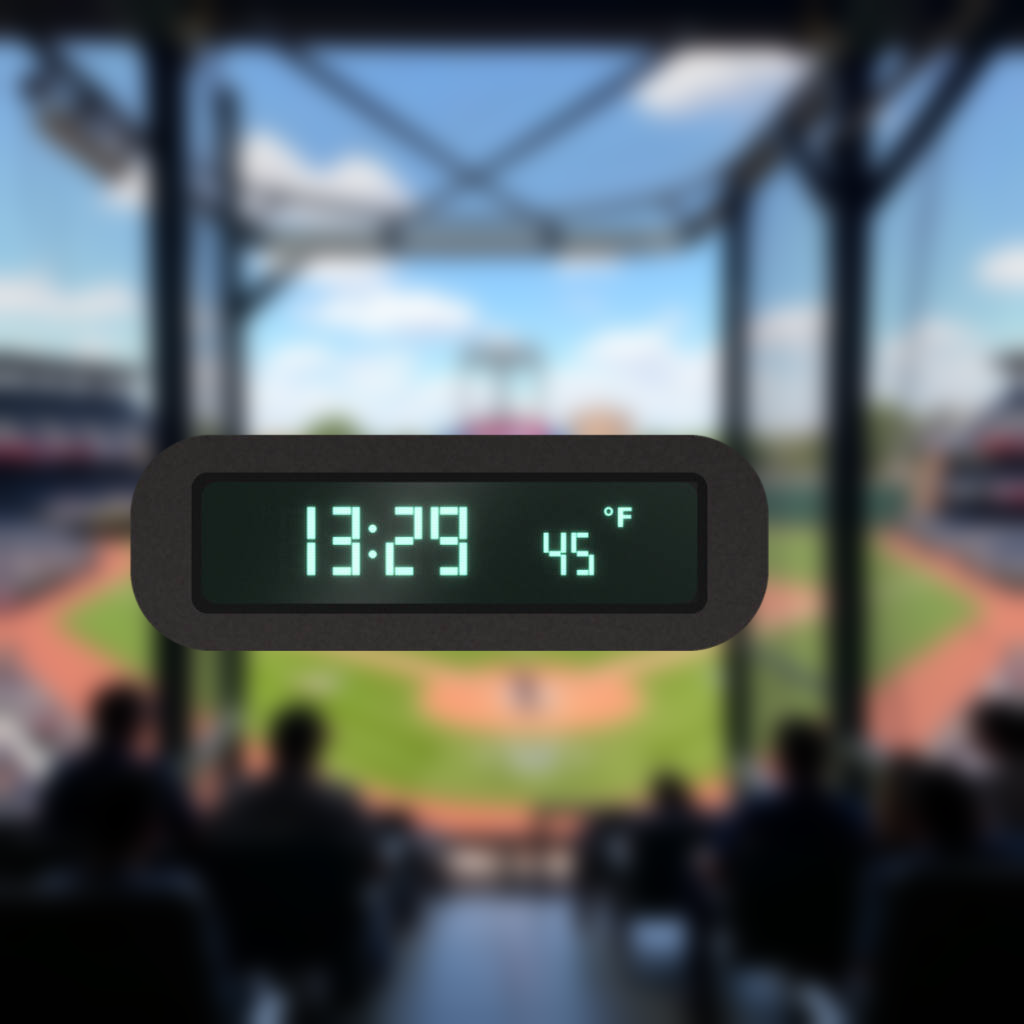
13:29
